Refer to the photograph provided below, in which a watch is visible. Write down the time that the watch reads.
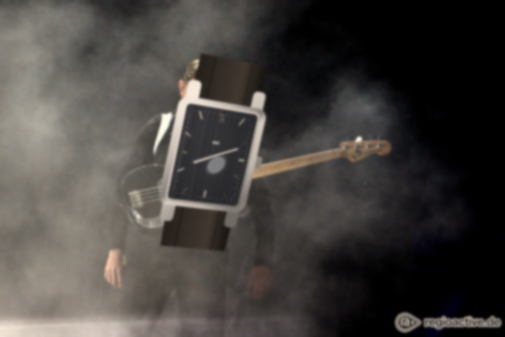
8:11
